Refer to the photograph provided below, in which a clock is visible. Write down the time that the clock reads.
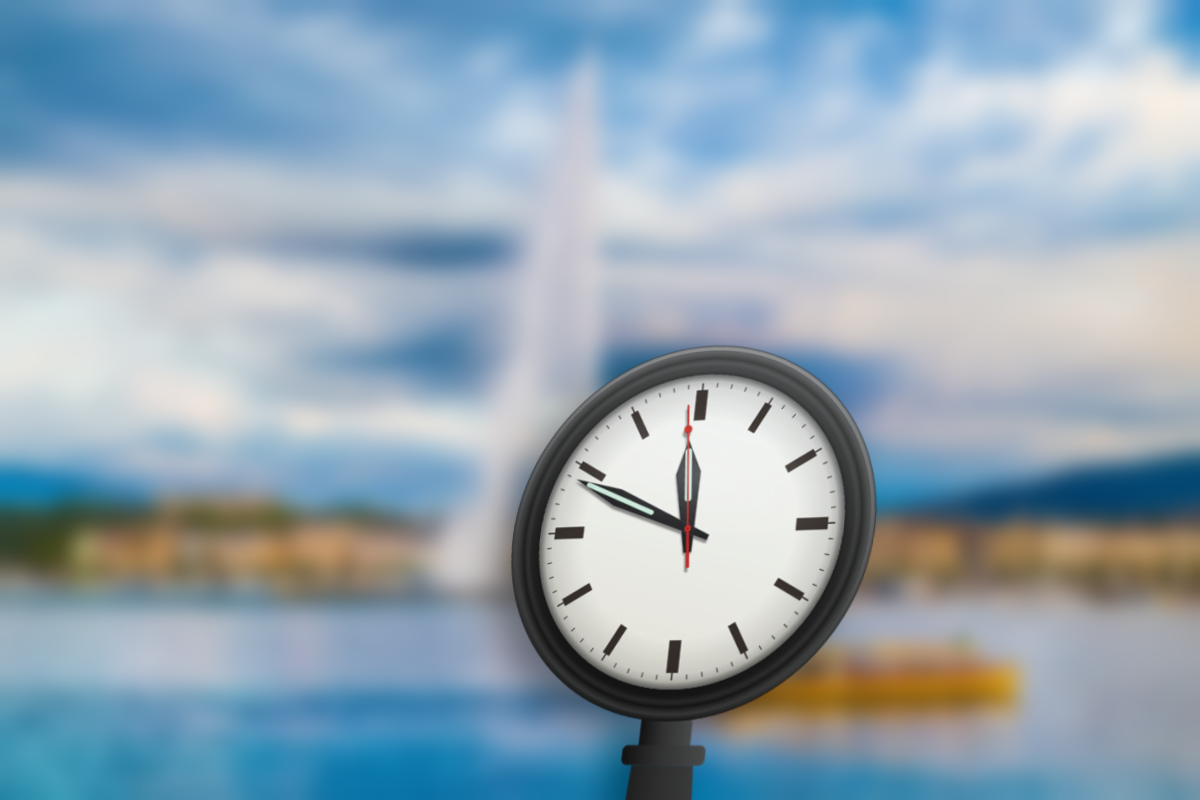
11:48:59
